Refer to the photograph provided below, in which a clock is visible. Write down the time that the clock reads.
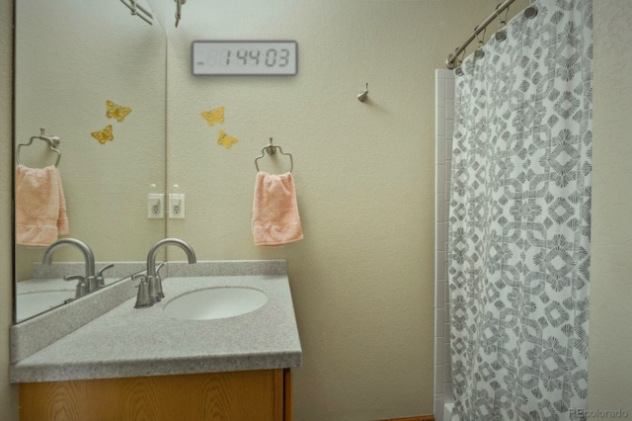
1:44:03
